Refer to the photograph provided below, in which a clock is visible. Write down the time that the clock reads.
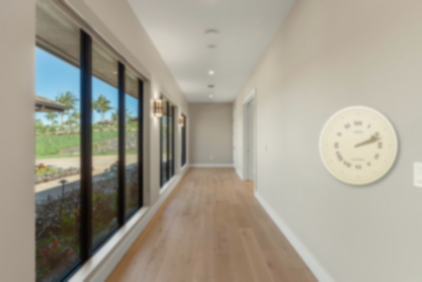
2:12
